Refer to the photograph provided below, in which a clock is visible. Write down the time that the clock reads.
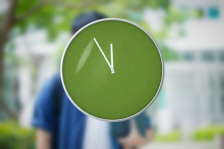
11:55
